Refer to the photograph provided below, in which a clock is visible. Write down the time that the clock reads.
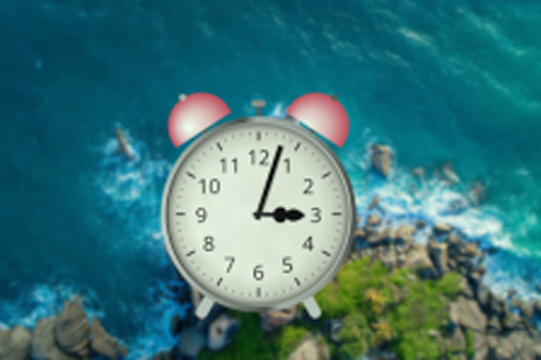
3:03
